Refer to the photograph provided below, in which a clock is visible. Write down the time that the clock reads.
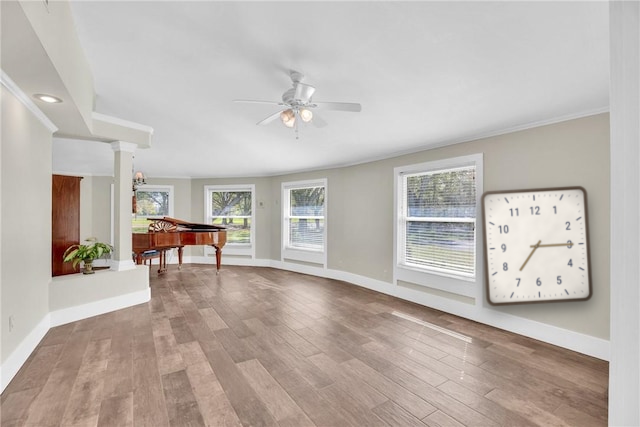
7:15
